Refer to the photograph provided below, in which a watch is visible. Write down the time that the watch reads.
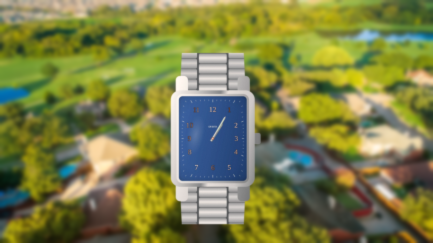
1:05
